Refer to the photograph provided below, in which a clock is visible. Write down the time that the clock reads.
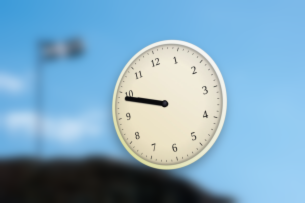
9:49
